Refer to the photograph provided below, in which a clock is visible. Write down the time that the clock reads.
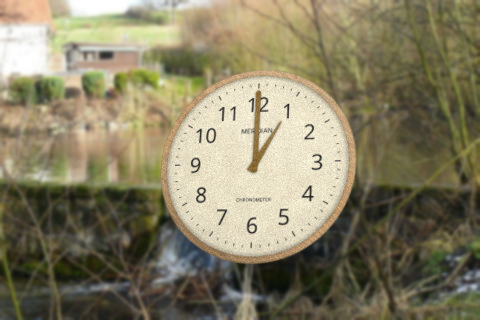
1:00
